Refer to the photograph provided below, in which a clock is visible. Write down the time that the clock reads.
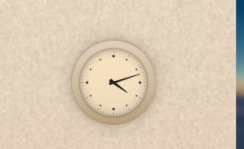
4:12
